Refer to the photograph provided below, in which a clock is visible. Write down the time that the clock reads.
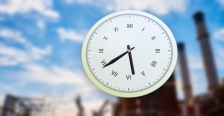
5:39
